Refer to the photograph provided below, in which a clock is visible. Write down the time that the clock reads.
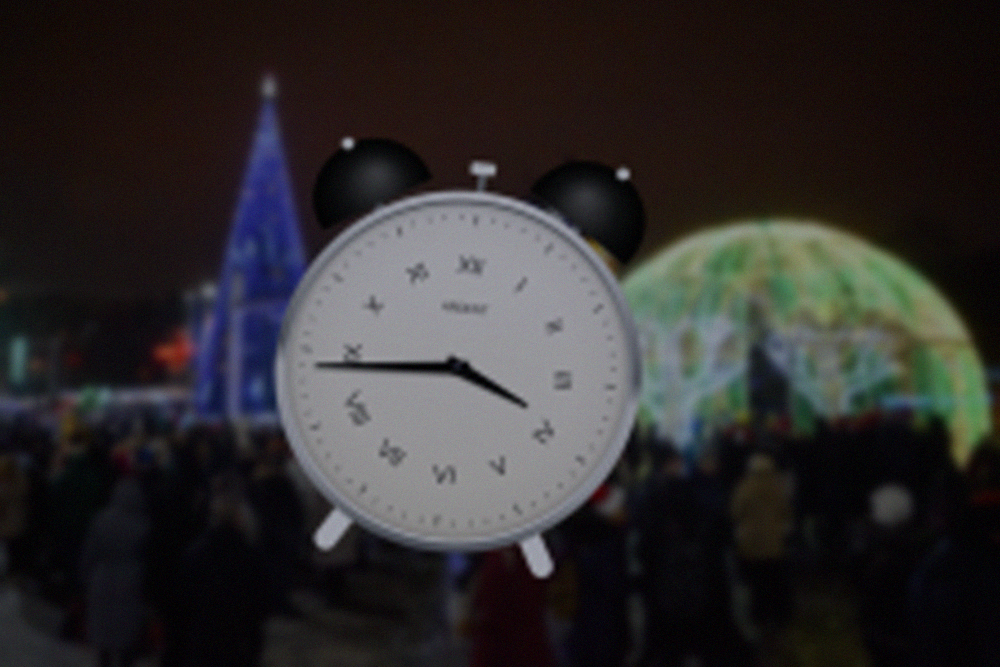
3:44
